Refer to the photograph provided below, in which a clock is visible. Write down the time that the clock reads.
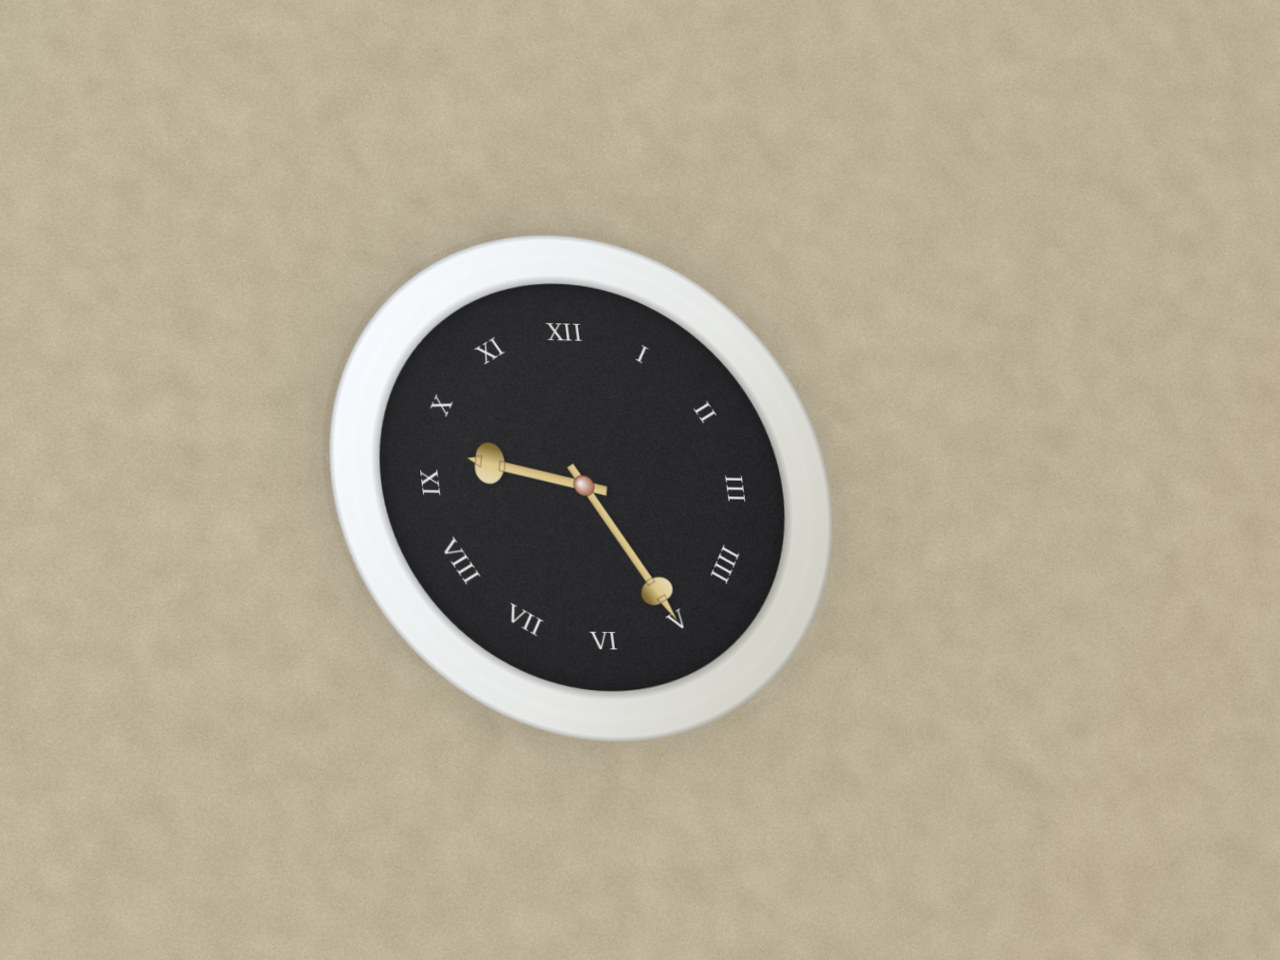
9:25
